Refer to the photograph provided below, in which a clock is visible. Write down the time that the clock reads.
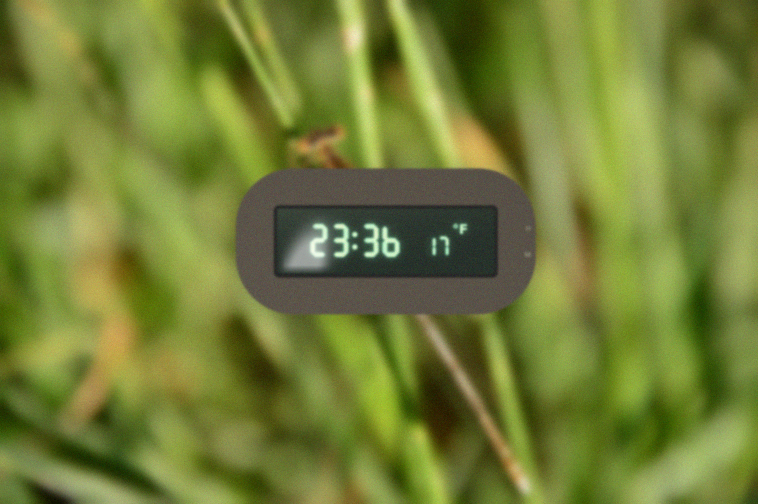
23:36
